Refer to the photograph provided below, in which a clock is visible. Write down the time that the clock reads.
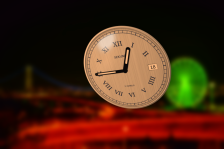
12:45
